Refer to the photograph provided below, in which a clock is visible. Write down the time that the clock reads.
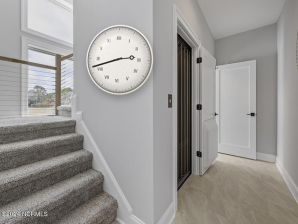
2:42
